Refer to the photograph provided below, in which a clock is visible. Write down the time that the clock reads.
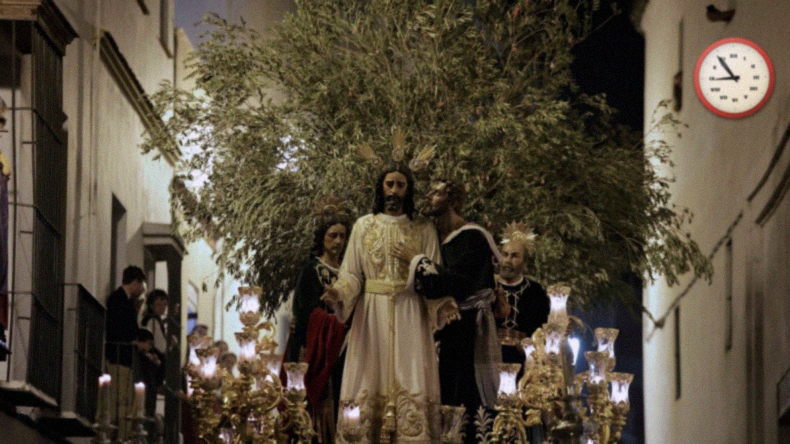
8:54
